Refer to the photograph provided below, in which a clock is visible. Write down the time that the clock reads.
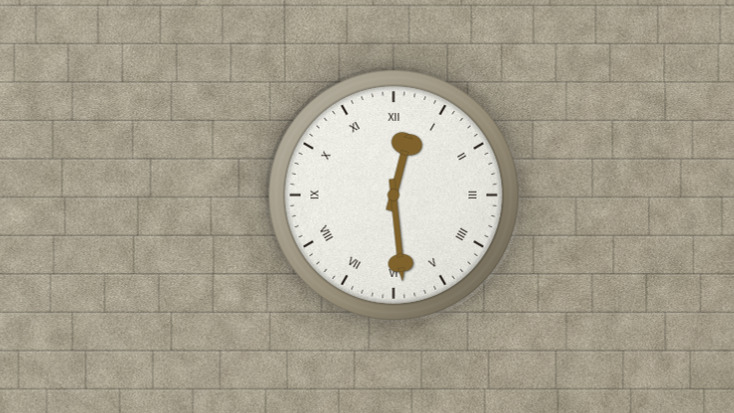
12:29
